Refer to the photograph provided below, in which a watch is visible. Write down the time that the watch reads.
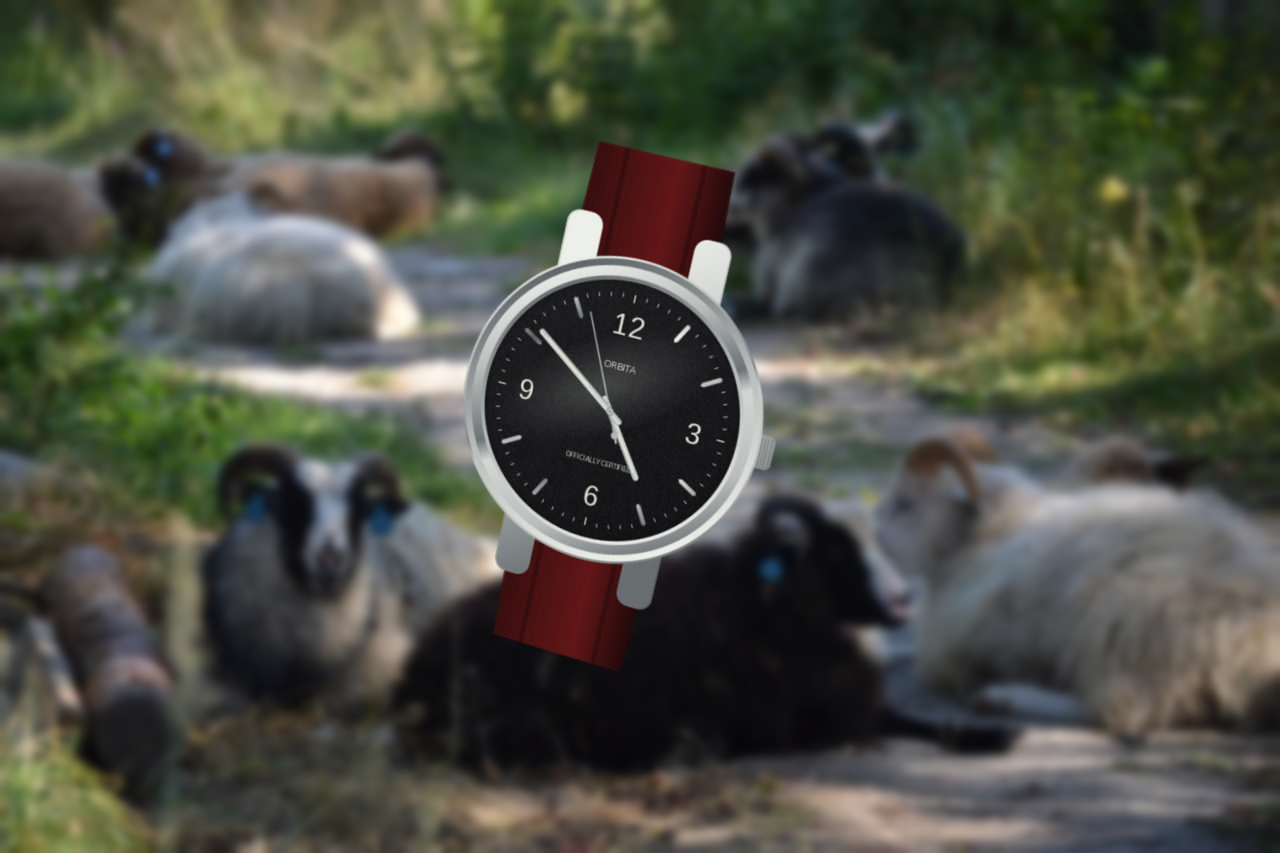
4:50:56
